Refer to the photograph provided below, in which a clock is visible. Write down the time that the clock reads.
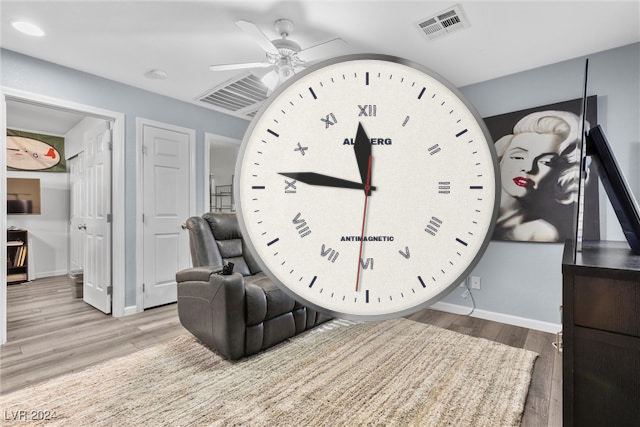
11:46:31
